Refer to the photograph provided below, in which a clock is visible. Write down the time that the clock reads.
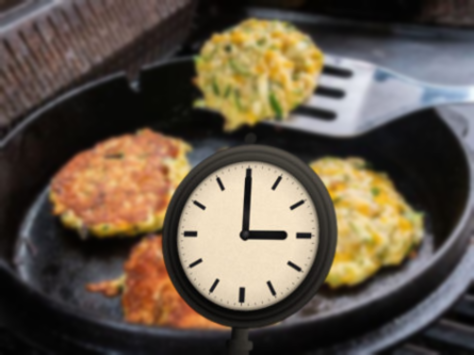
3:00
